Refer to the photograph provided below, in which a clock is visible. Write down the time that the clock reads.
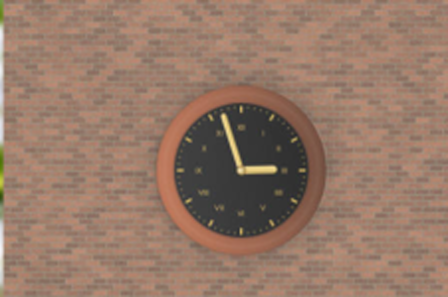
2:57
